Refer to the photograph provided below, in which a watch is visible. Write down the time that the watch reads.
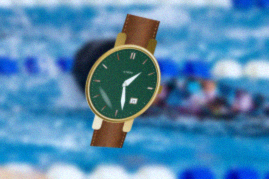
1:28
